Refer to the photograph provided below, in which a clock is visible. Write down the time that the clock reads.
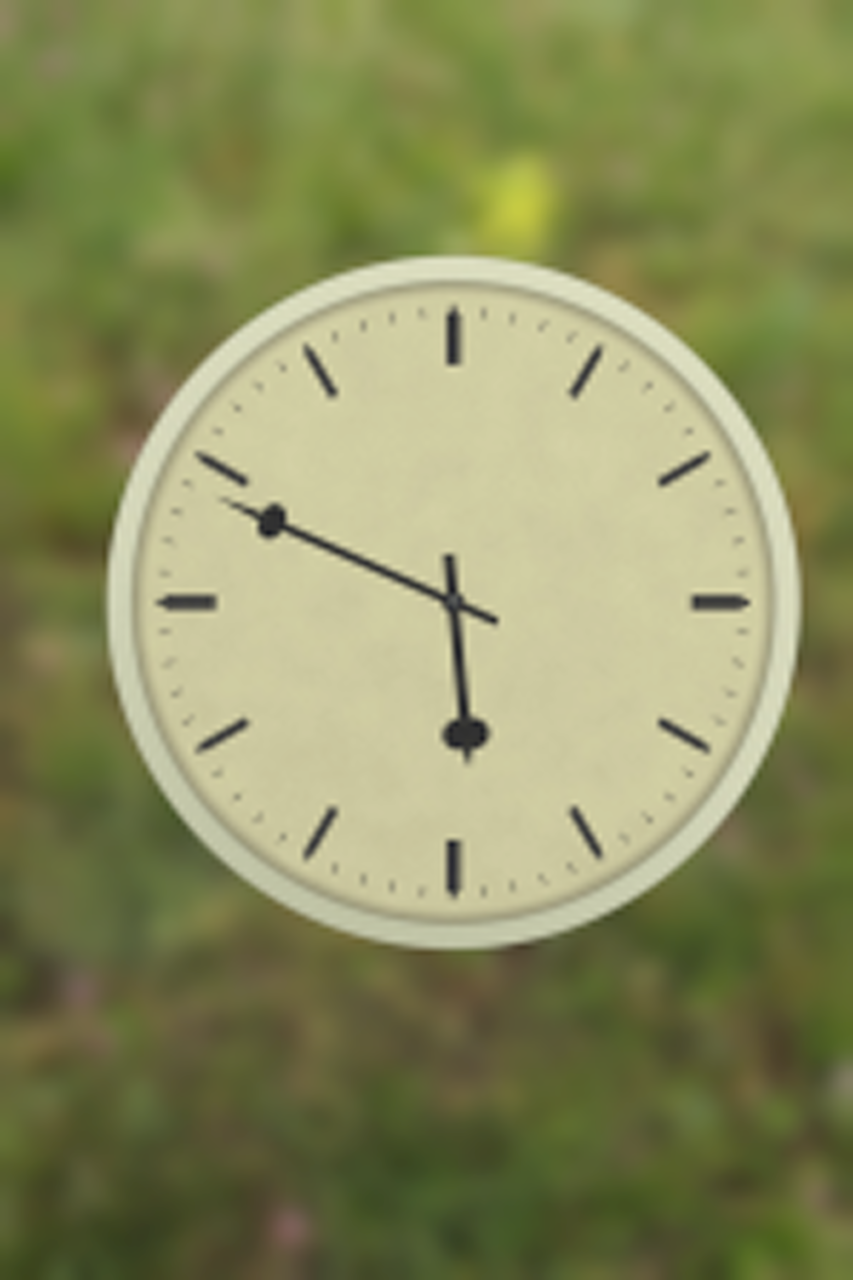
5:49
